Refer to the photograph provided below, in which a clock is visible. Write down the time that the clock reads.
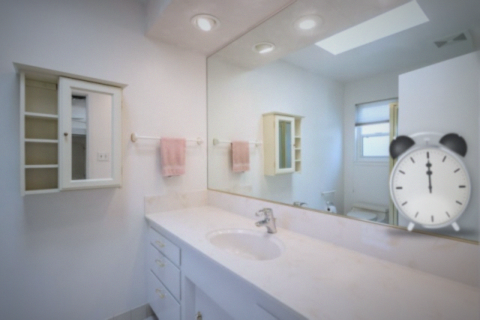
12:00
